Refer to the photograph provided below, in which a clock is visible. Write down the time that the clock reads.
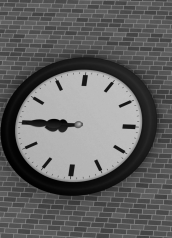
8:45
